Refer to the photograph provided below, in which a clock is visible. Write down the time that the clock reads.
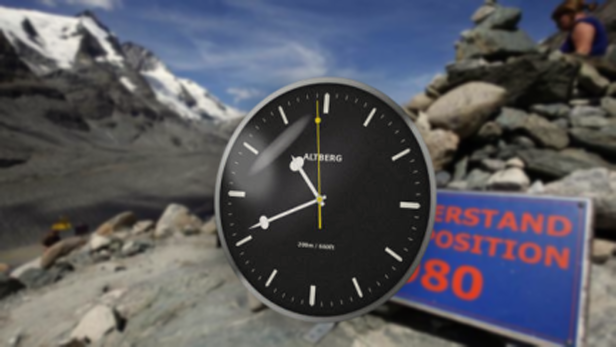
10:40:59
